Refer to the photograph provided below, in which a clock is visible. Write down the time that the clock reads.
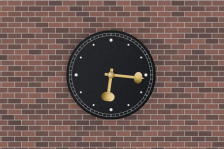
6:16
